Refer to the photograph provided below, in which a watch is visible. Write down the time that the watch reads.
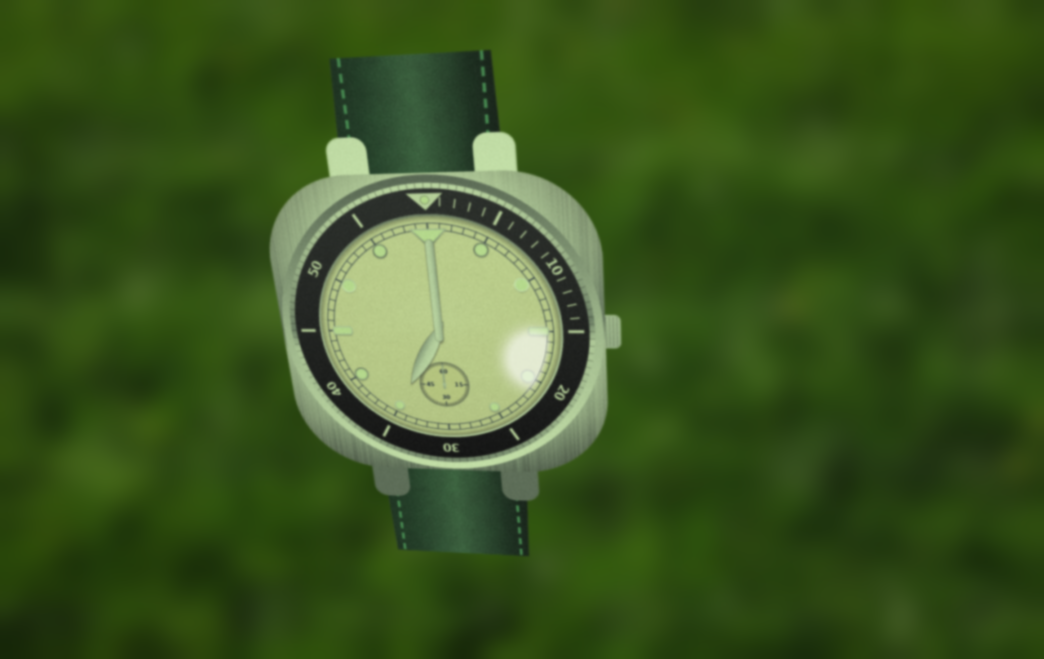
7:00
